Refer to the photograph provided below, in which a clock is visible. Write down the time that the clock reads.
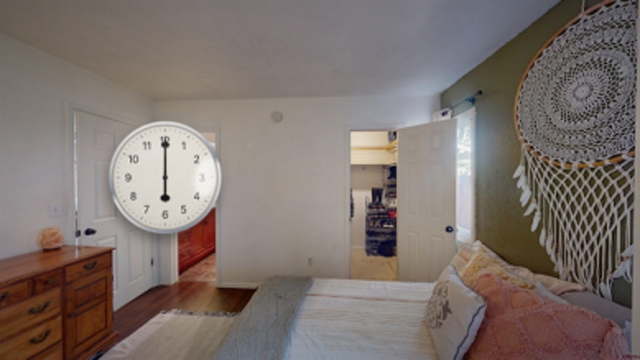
6:00
